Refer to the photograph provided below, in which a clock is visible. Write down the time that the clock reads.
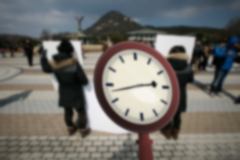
2:43
